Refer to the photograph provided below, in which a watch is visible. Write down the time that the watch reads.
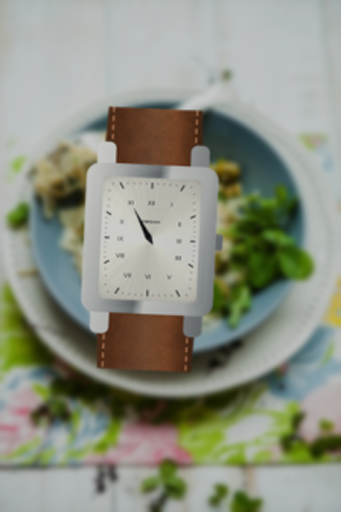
10:55
